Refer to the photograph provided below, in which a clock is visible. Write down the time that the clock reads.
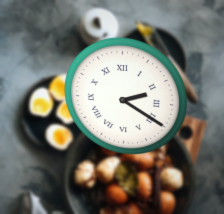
2:20
